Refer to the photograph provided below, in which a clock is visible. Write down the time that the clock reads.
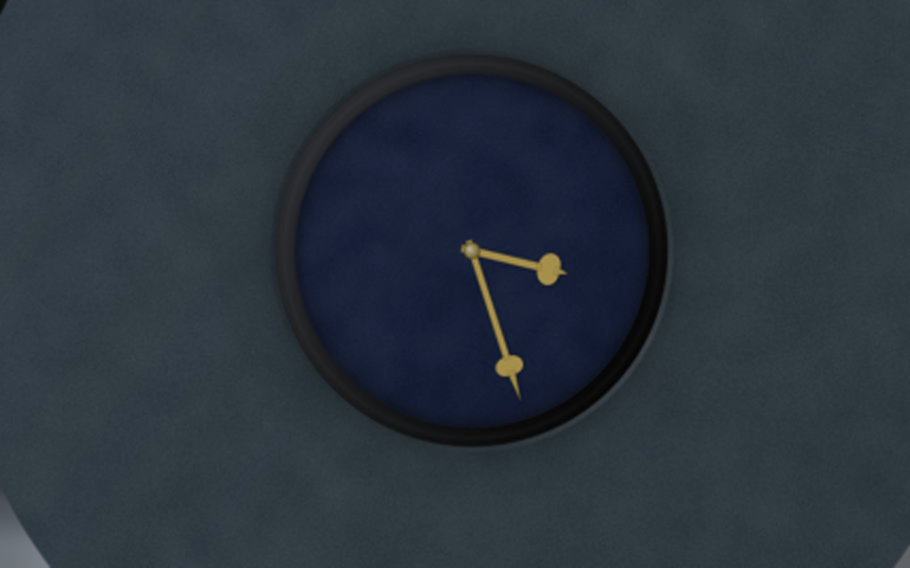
3:27
